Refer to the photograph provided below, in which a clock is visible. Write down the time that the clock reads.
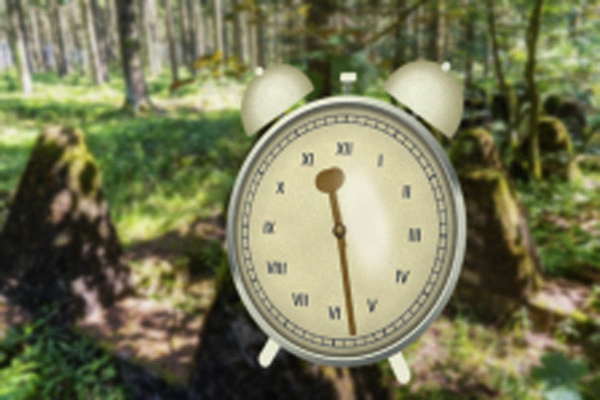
11:28
